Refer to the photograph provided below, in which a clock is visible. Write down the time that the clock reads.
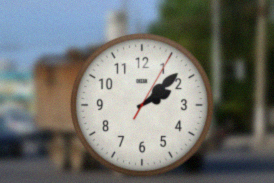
2:08:05
